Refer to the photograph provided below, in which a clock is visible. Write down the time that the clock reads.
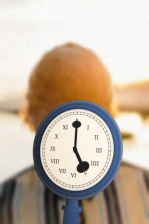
5:00
